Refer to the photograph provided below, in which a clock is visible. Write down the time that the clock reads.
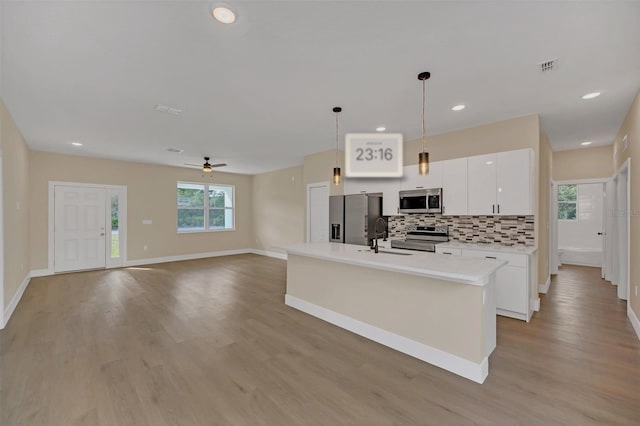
23:16
